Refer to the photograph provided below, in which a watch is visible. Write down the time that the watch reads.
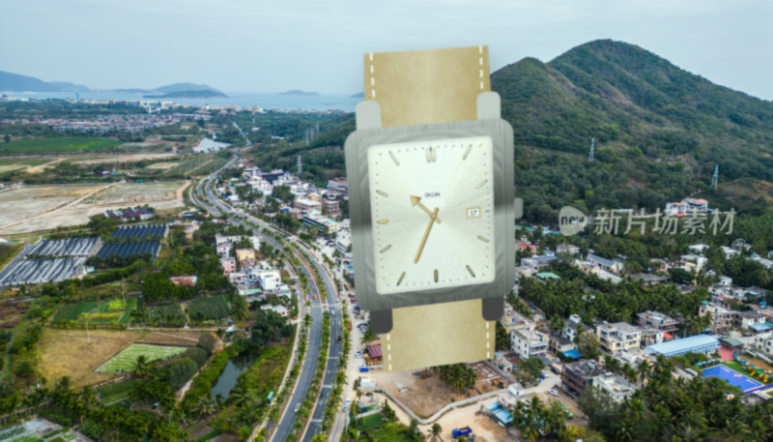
10:34
